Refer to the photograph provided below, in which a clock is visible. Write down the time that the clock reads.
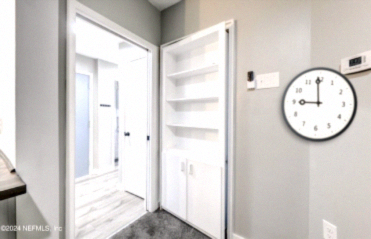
8:59
